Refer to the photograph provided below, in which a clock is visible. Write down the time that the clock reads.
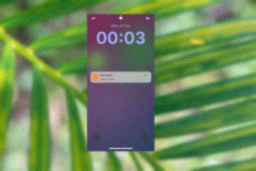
0:03
